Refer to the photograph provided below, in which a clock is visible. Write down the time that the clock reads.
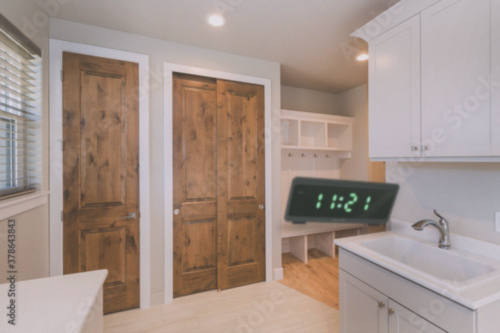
11:21
